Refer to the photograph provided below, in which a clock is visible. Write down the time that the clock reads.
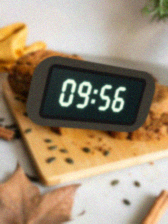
9:56
